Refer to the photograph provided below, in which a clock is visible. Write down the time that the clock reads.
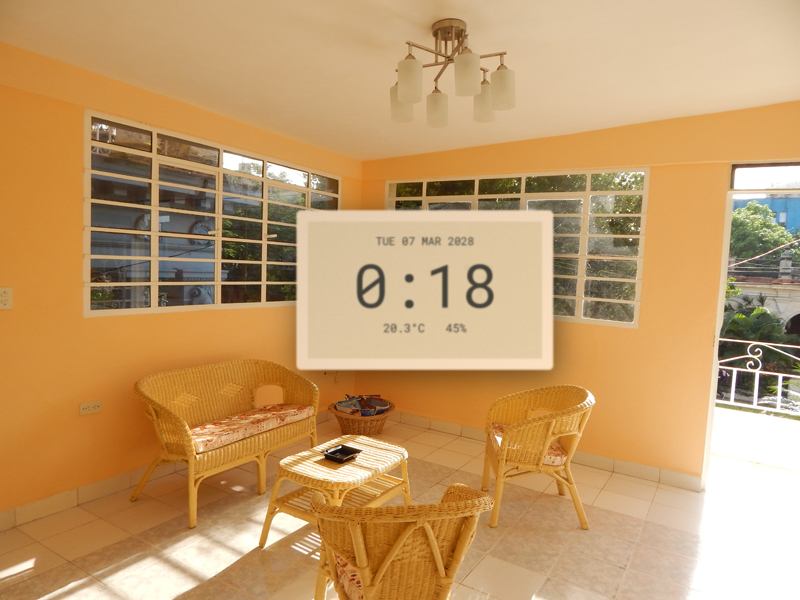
0:18
